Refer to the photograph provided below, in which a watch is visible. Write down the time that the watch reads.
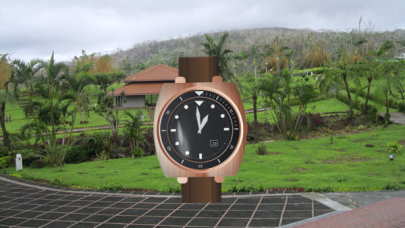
12:59
